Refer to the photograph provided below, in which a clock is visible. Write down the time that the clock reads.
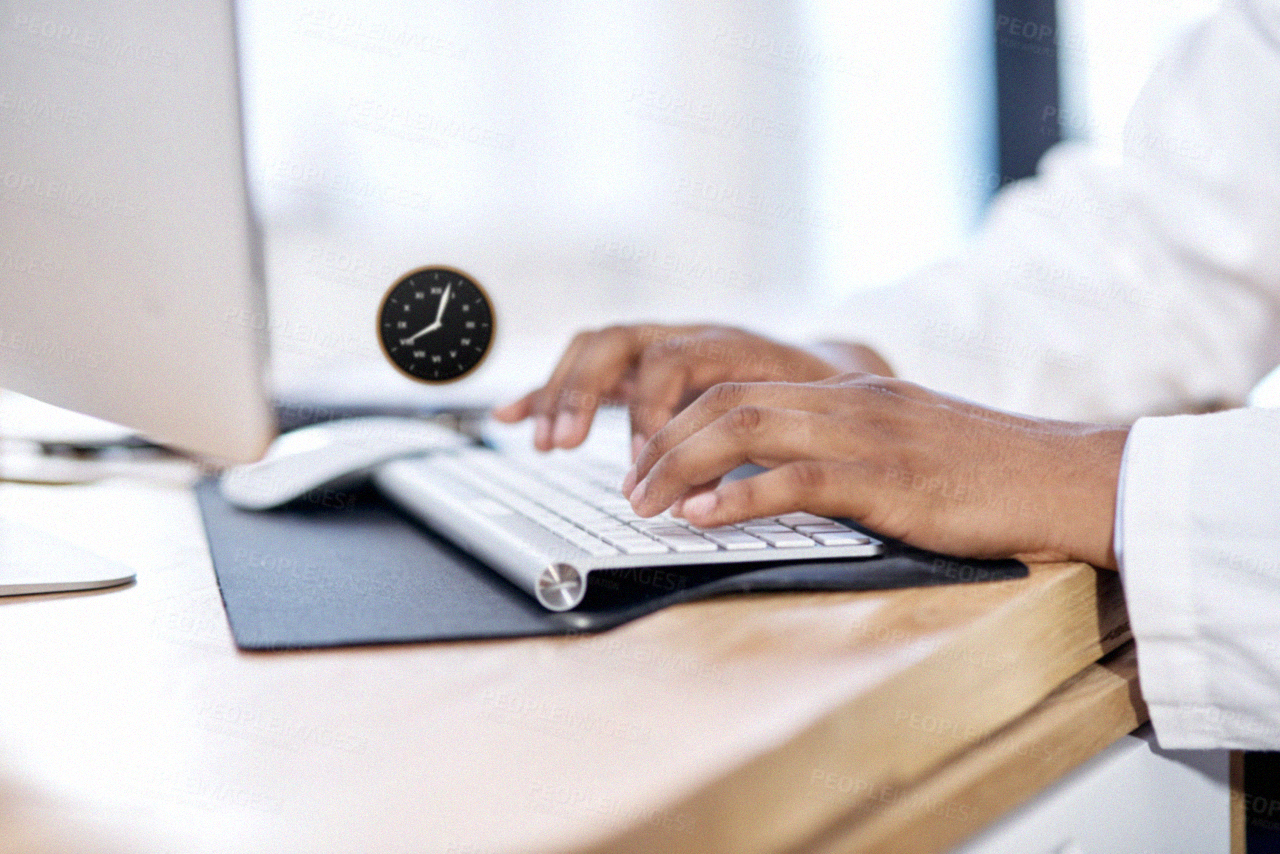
8:03
